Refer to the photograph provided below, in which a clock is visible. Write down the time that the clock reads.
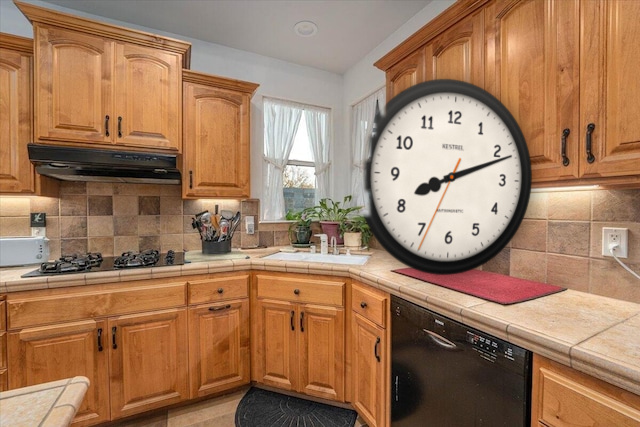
8:11:34
